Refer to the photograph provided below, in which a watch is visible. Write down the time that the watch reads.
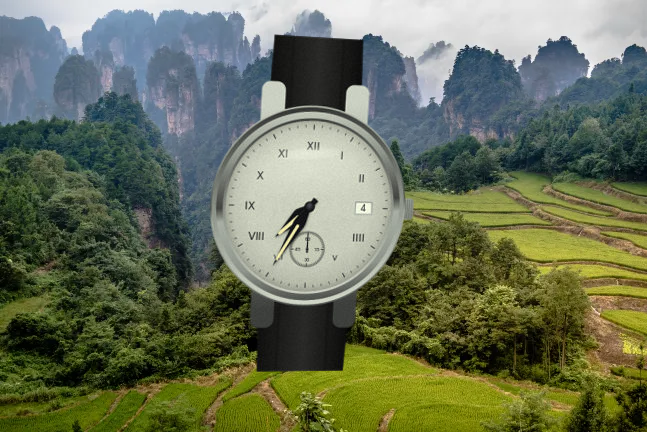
7:35
